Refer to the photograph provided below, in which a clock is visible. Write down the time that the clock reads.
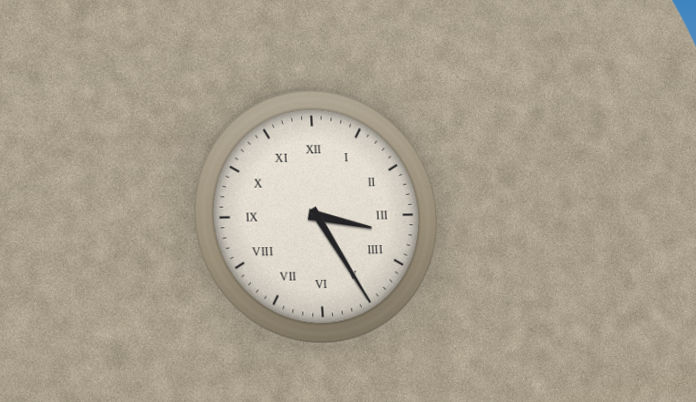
3:25
